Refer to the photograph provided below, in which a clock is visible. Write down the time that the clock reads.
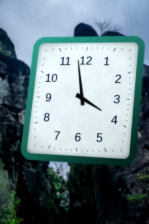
3:58
